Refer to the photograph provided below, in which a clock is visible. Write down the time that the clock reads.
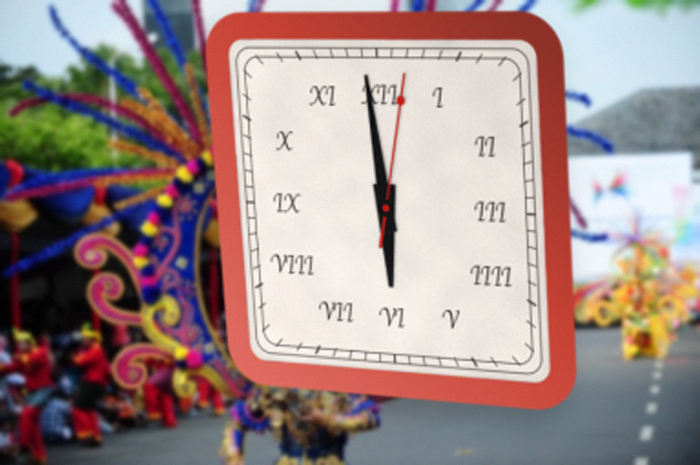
5:59:02
